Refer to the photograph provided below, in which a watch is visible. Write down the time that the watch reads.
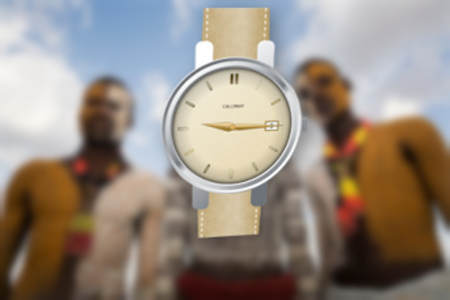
9:15
